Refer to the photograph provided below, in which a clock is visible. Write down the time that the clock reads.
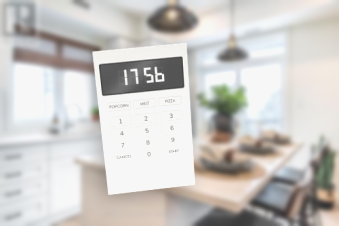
17:56
